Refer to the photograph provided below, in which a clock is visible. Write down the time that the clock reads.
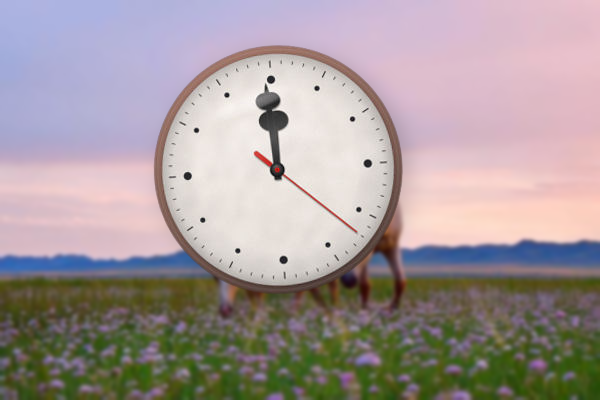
11:59:22
